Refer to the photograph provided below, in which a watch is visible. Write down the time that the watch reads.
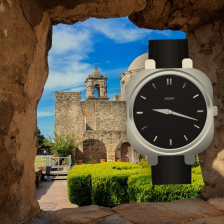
9:18
